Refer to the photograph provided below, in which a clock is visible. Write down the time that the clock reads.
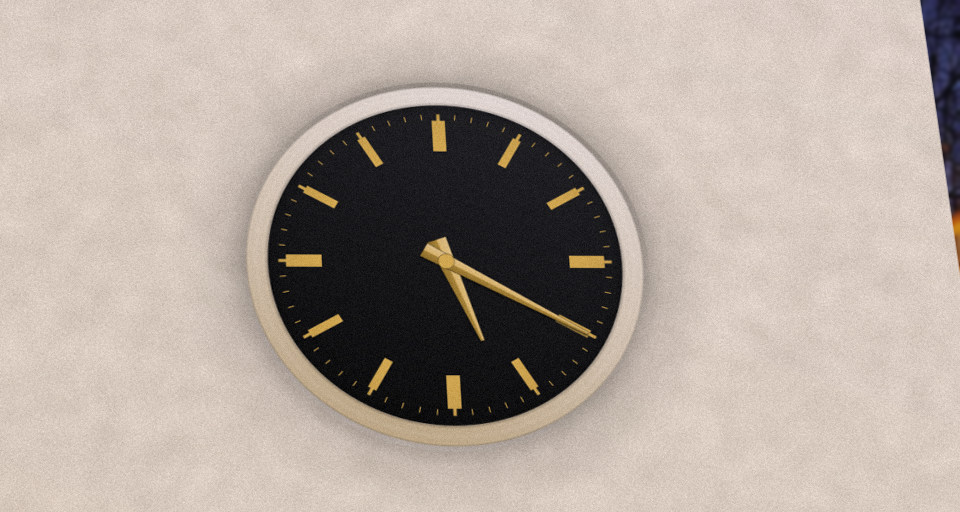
5:20
